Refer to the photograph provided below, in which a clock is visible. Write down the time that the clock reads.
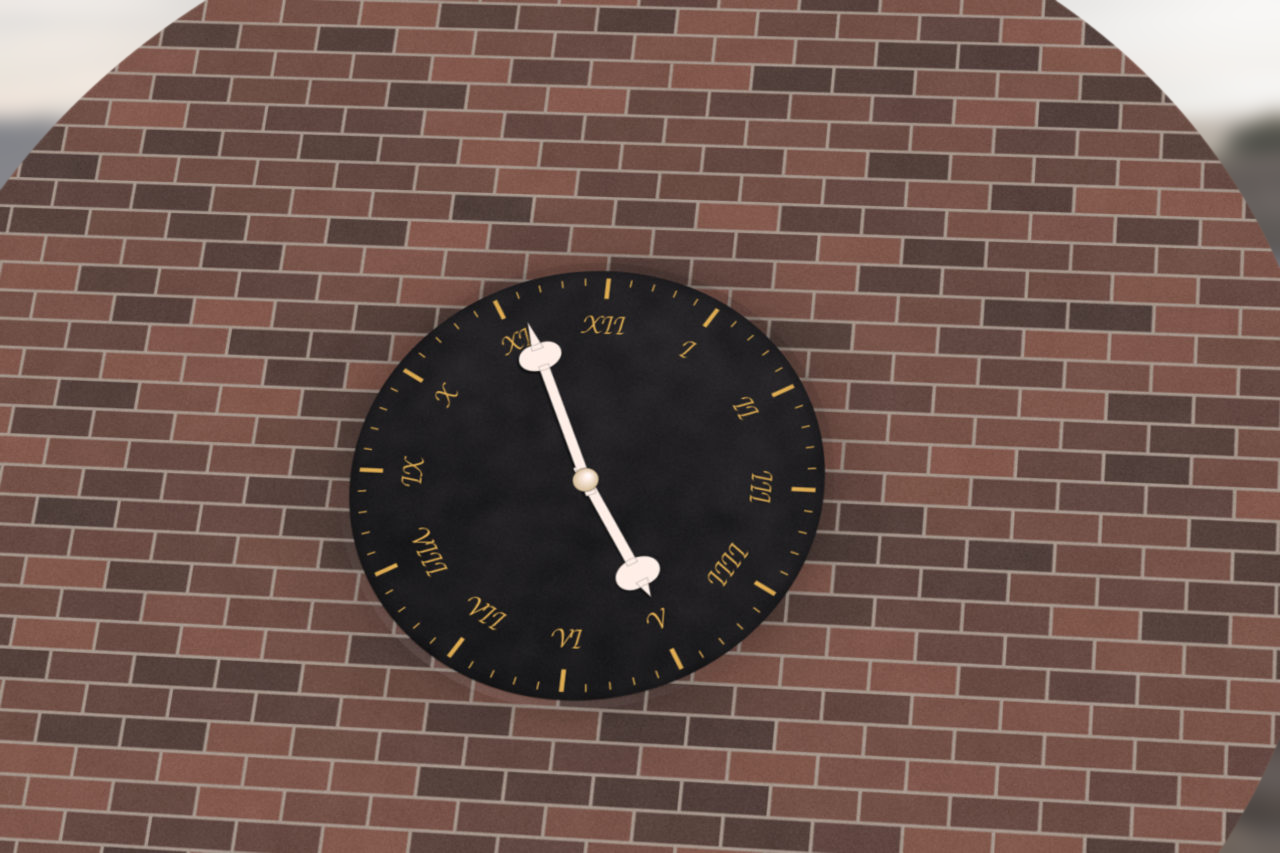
4:56
